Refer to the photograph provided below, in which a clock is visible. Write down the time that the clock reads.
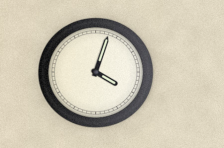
4:03
